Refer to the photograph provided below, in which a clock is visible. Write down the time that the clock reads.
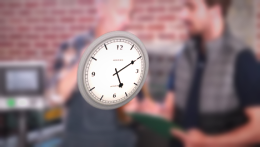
5:10
